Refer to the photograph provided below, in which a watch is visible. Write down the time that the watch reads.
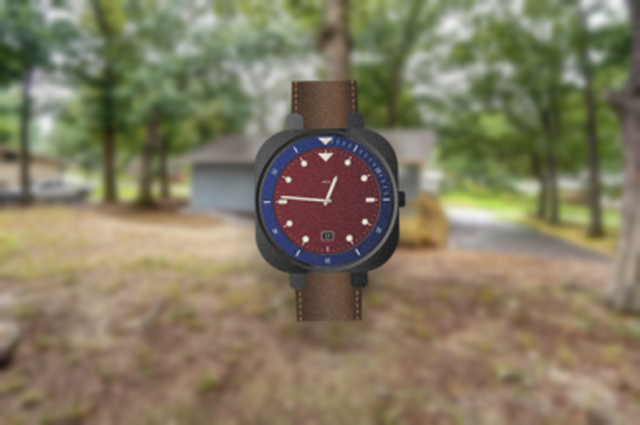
12:46
